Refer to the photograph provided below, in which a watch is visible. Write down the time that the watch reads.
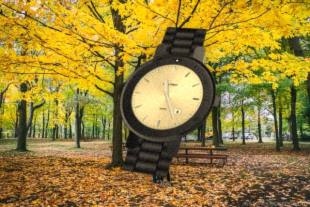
11:25
